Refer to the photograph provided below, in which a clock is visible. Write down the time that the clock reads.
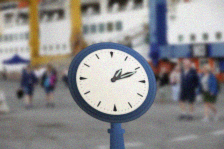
1:11
